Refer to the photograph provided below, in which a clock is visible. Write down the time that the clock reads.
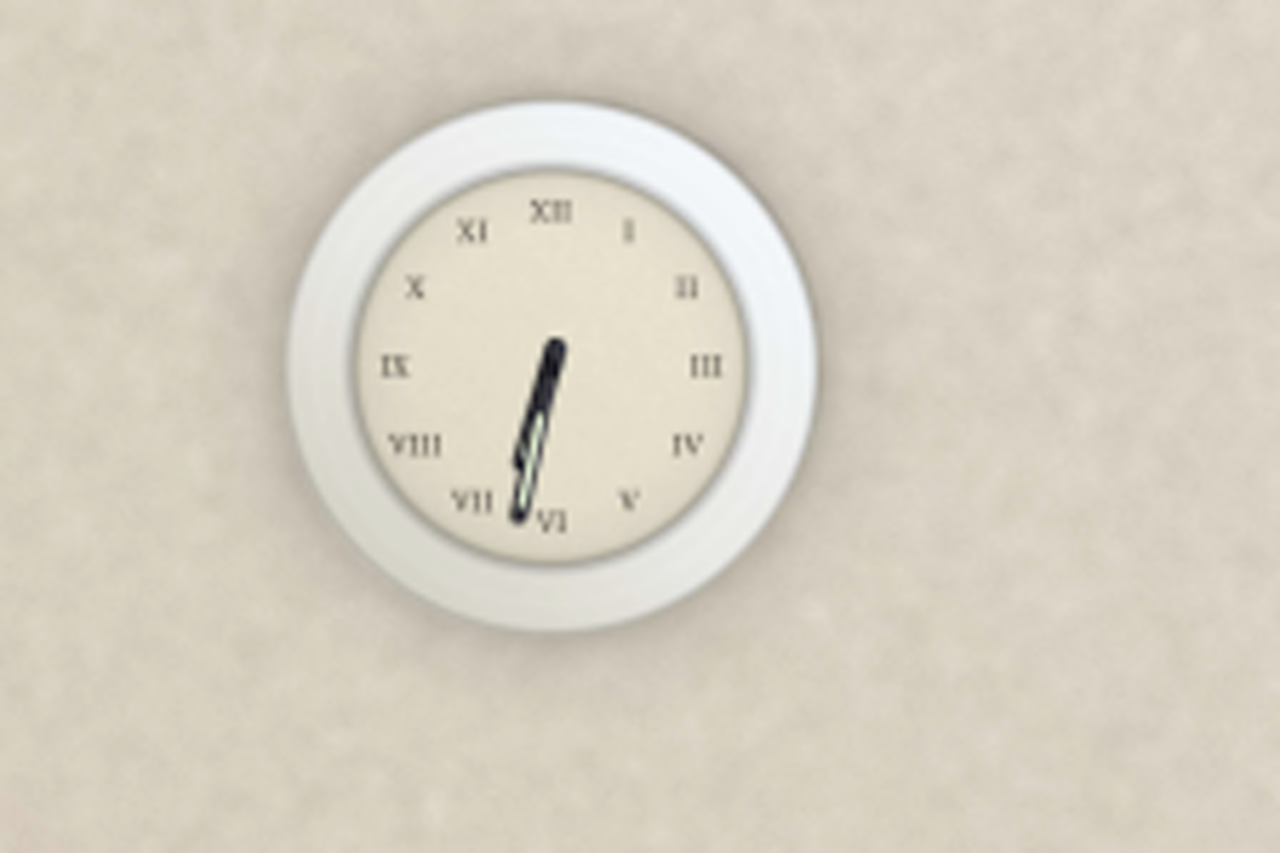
6:32
